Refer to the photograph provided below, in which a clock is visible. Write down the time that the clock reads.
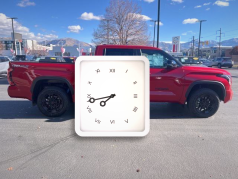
7:43
